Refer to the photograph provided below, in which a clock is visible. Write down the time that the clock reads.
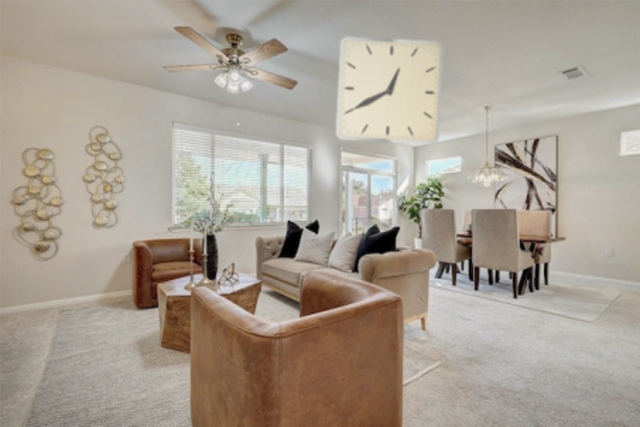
12:40
